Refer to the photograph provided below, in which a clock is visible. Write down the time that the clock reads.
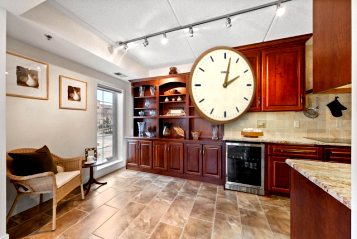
2:02
